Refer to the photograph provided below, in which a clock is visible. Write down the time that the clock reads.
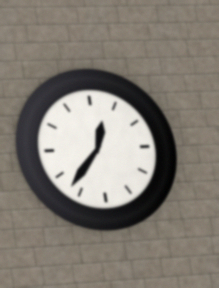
12:37
